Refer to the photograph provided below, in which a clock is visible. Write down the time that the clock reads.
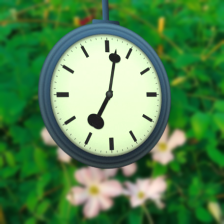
7:02
